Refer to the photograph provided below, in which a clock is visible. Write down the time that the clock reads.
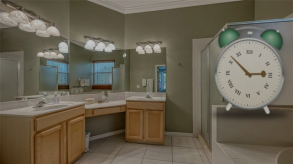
2:52
